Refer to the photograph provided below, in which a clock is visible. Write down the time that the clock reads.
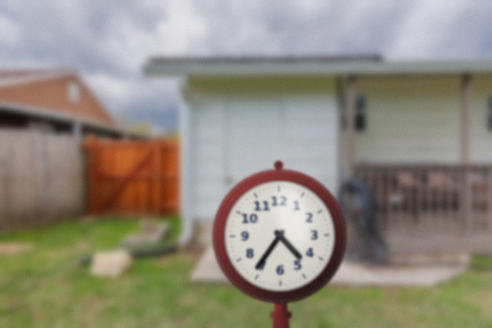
4:36
